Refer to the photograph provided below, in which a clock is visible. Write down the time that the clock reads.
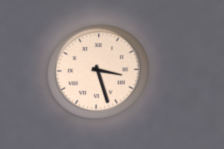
3:27
